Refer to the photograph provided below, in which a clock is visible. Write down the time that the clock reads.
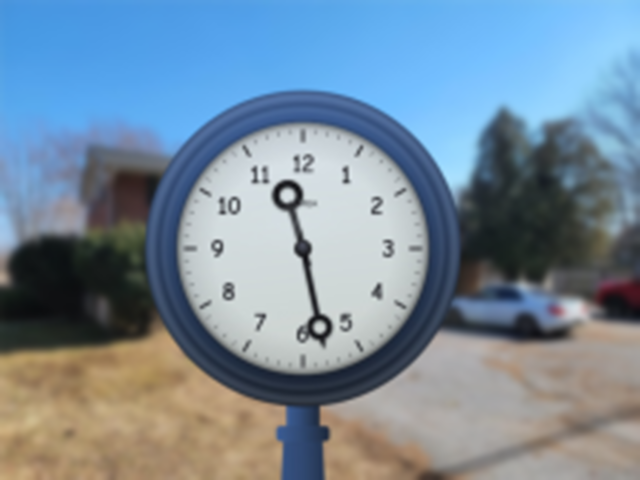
11:28
